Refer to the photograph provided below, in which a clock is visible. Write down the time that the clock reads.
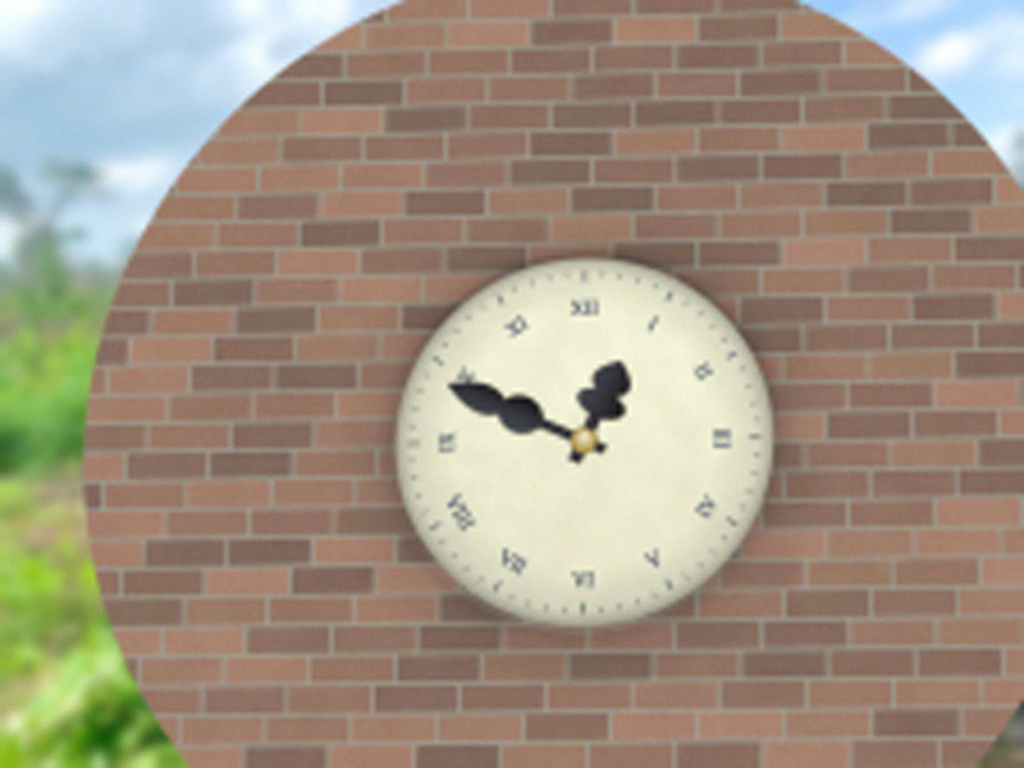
12:49
